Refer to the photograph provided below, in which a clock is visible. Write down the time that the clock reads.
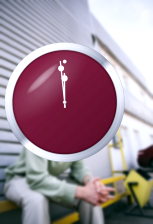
11:59
